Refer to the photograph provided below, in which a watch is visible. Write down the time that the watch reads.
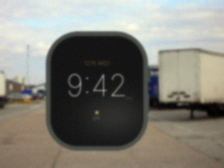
9:42
